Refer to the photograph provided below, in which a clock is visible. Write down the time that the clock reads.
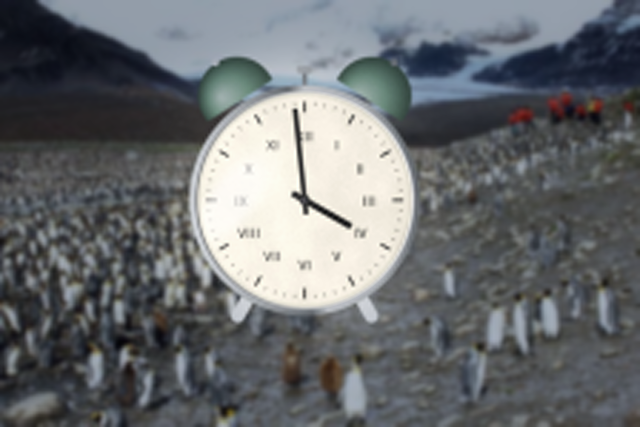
3:59
